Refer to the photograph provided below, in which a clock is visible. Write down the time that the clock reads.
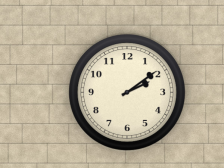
2:09
